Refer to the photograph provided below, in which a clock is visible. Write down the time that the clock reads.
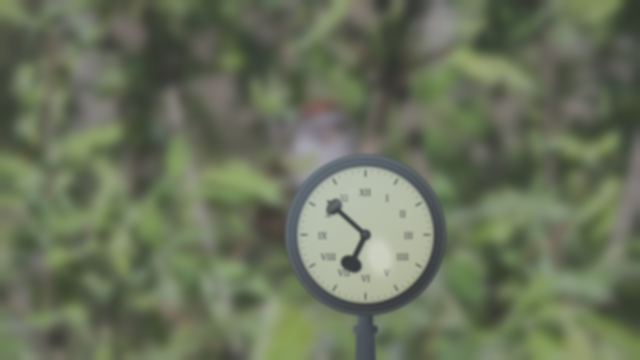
6:52
